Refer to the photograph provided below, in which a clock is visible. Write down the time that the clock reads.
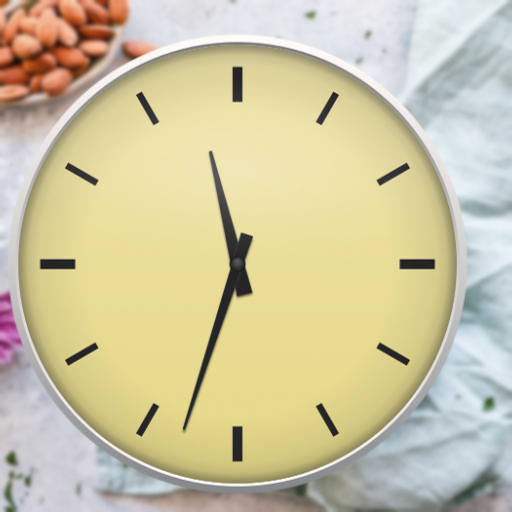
11:33
